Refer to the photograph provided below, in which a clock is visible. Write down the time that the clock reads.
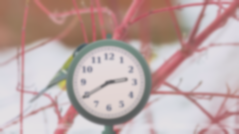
2:40
